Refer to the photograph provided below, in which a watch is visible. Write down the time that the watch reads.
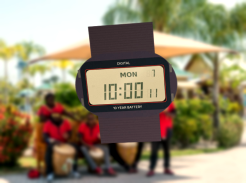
10:00:11
